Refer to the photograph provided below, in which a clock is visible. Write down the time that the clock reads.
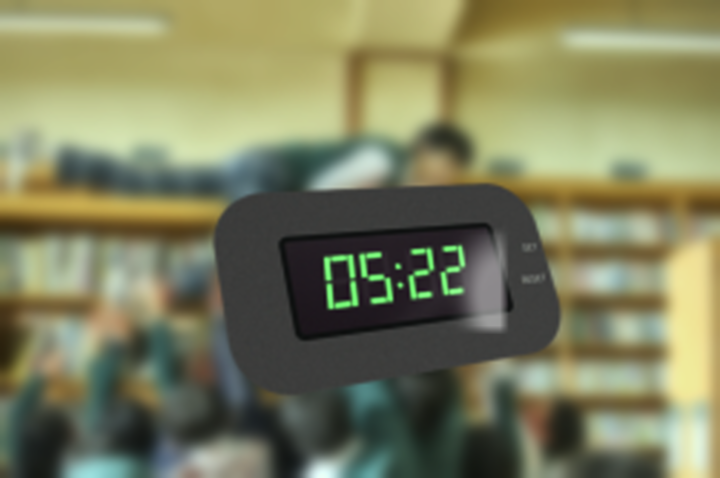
5:22
